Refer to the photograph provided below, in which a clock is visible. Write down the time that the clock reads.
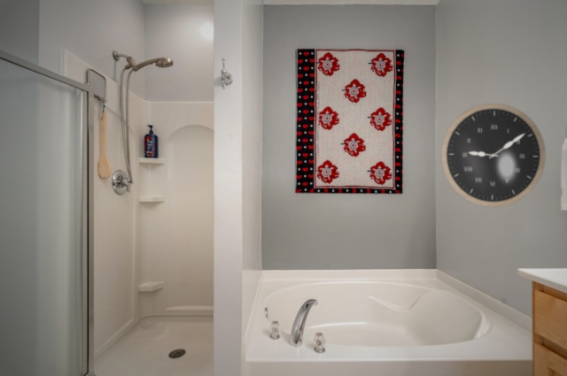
9:09
